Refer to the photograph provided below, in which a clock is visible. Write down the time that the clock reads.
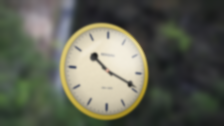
10:19
